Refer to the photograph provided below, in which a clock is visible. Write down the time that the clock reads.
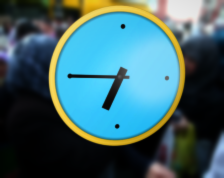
6:45
